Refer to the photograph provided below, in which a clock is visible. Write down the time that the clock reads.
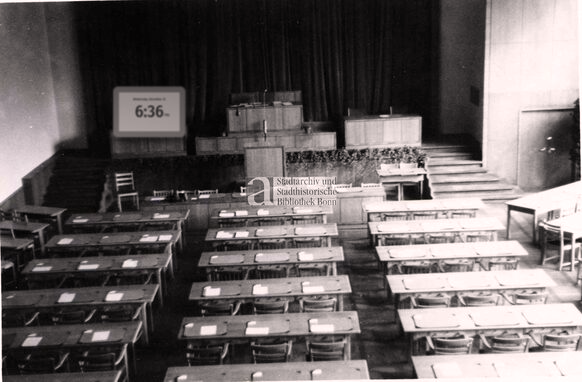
6:36
